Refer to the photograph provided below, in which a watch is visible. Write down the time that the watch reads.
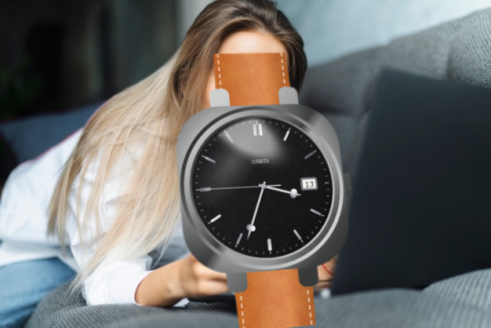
3:33:45
